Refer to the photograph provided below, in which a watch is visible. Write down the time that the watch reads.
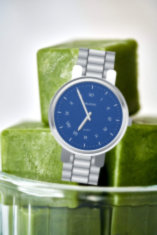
6:55
